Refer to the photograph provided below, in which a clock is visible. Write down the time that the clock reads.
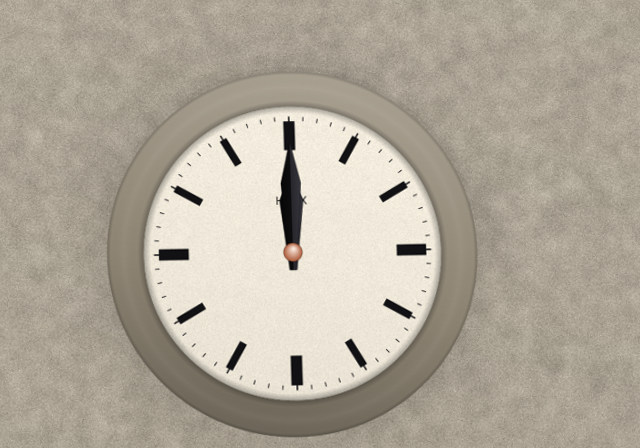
12:00
